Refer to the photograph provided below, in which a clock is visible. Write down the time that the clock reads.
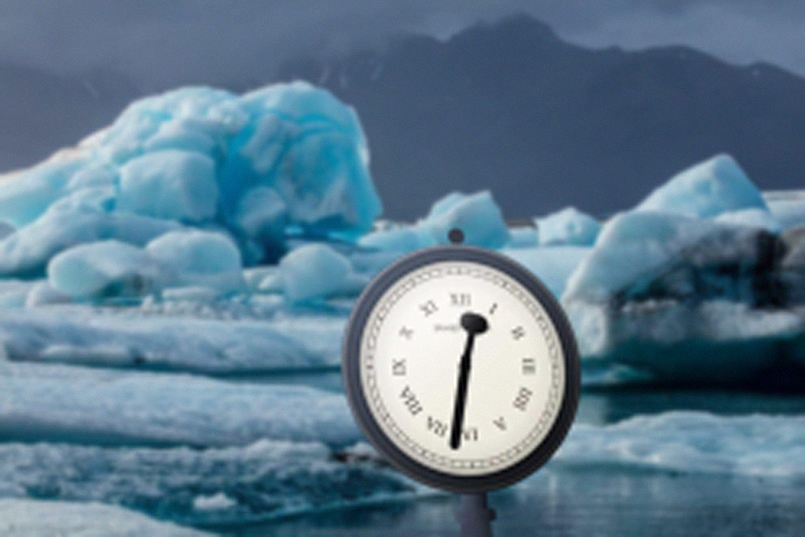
12:32
